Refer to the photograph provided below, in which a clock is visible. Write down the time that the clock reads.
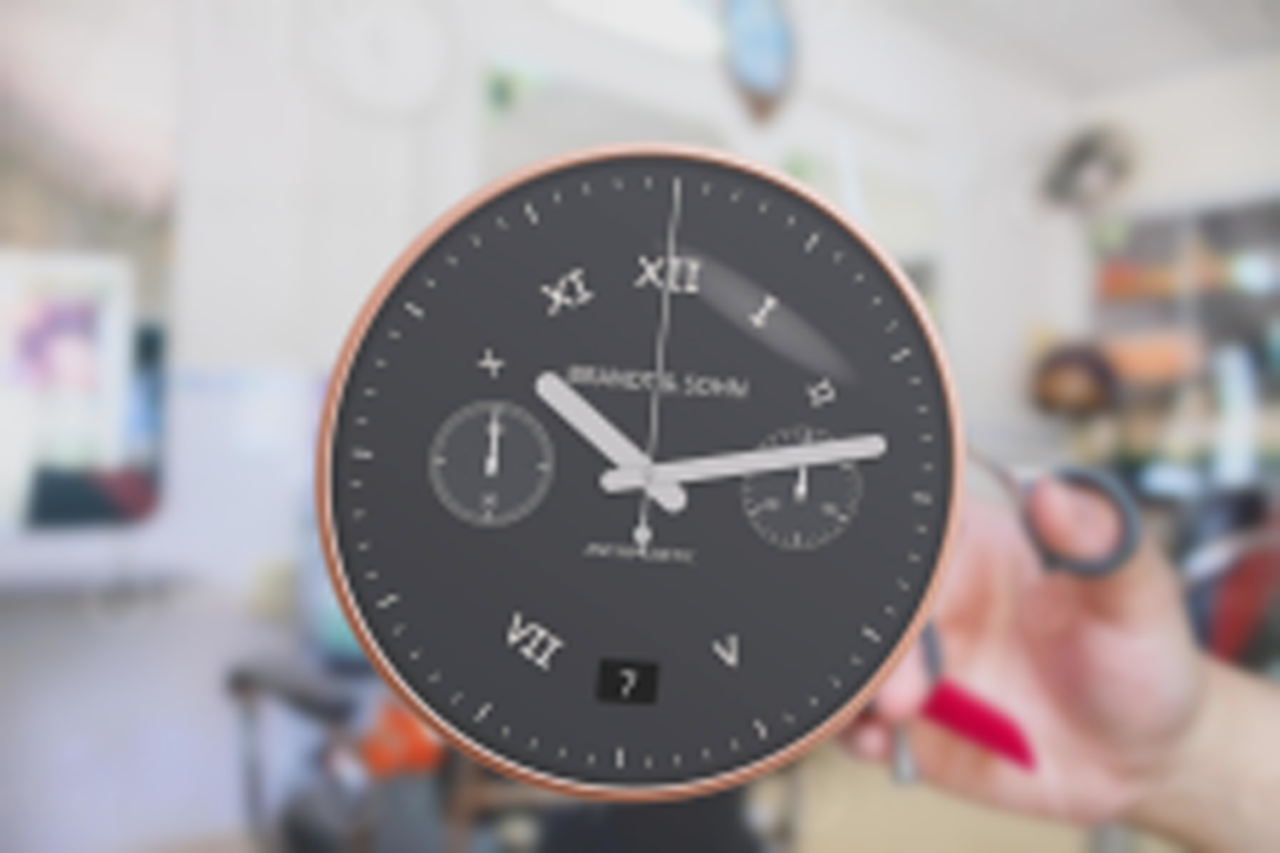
10:13
